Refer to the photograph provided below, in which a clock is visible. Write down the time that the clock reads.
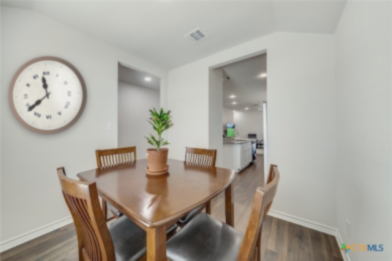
11:39
